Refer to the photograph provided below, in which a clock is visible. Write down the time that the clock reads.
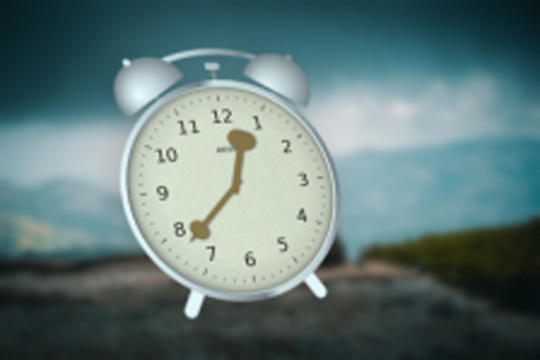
12:38
